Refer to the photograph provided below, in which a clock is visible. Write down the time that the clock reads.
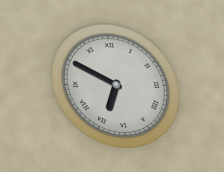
6:50
